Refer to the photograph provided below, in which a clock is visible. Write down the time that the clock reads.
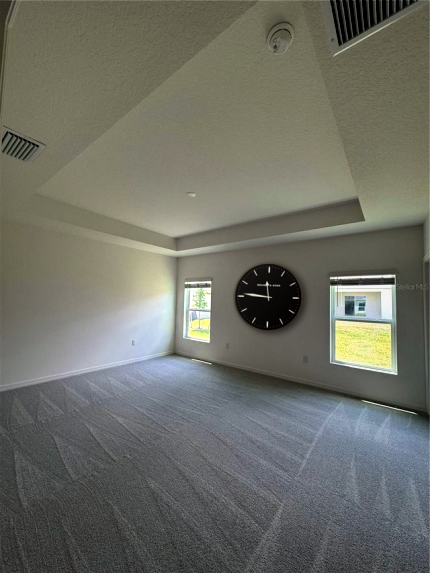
11:46
